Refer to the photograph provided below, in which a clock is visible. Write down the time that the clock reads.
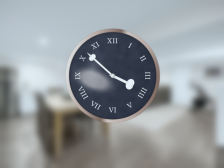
3:52
